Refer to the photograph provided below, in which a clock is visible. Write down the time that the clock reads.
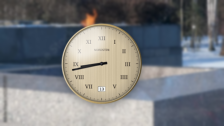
8:43
